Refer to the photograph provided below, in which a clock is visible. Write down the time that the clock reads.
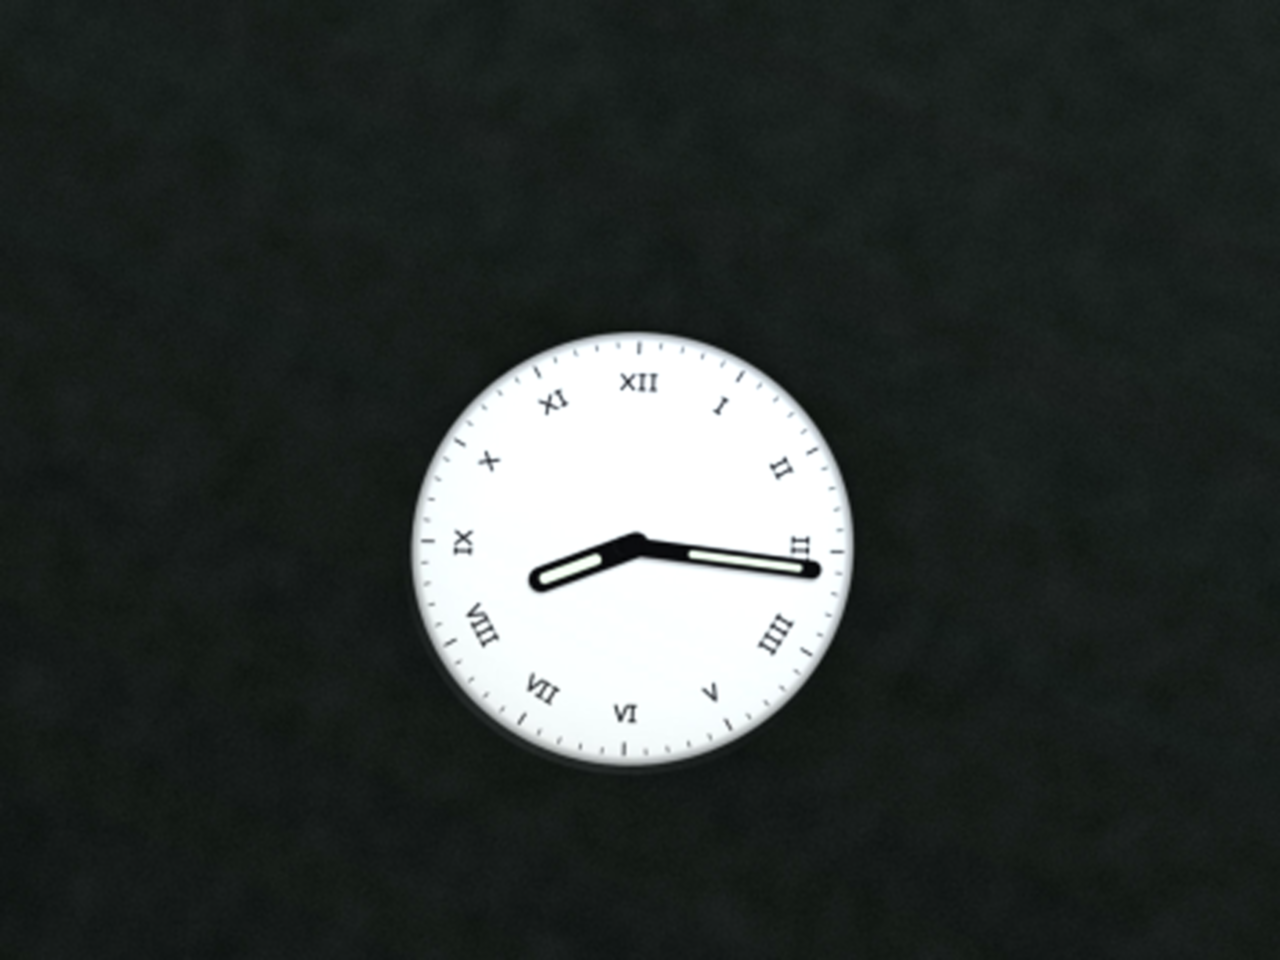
8:16
